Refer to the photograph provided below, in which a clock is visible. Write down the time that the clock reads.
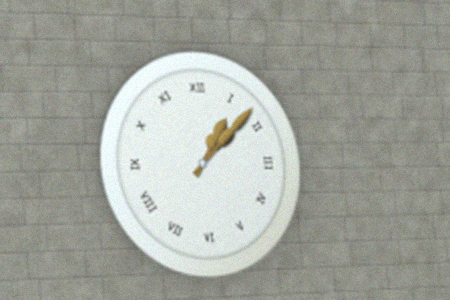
1:08
